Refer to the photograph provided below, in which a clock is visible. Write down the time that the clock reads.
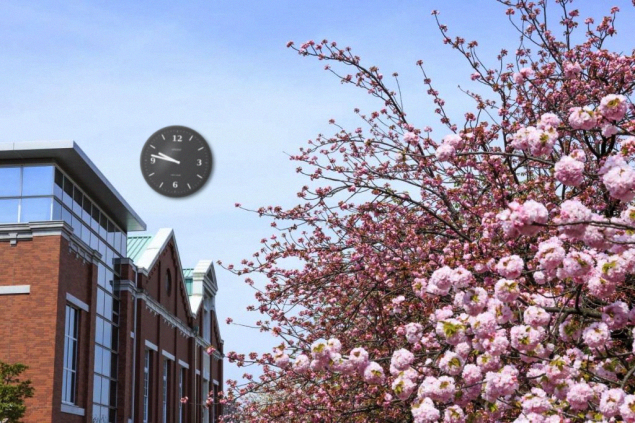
9:47
